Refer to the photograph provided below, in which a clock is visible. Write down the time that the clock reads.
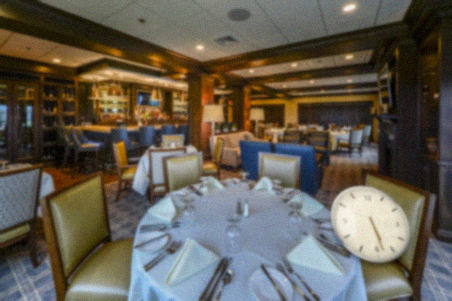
5:28
